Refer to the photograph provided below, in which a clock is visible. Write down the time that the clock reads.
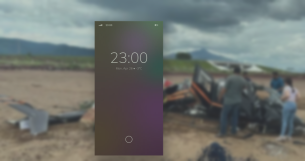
23:00
